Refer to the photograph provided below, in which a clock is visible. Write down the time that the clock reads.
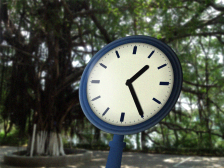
1:25
